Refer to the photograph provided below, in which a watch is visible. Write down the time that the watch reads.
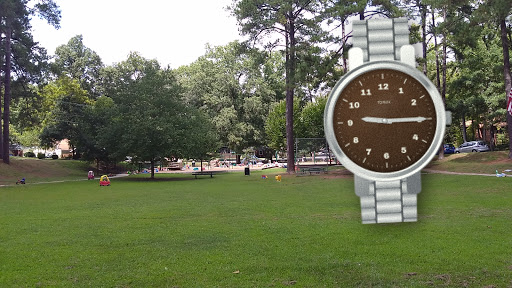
9:15
